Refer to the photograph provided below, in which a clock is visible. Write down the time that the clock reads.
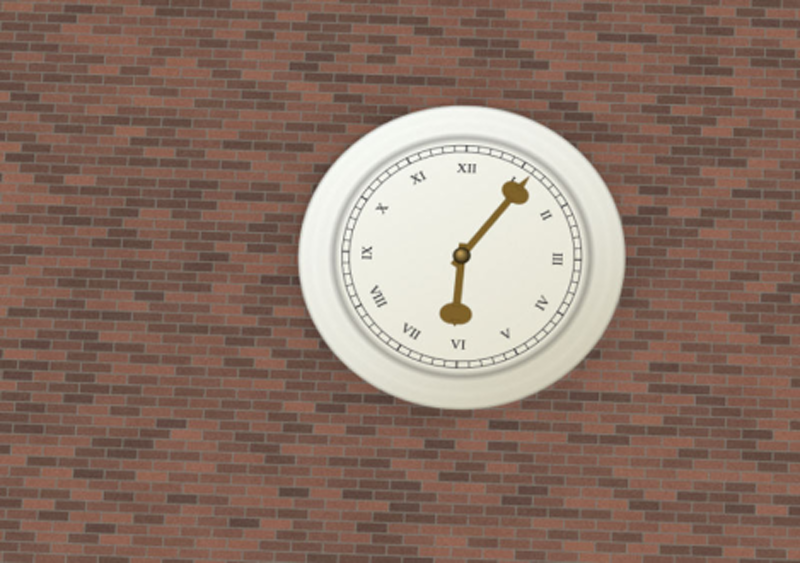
6:06
